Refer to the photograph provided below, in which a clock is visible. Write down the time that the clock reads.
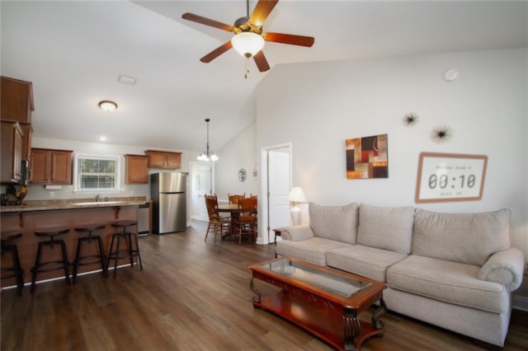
0:10
